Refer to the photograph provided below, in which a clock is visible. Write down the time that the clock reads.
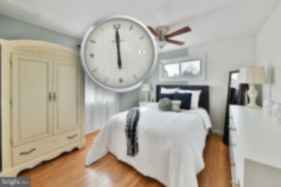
6:00
